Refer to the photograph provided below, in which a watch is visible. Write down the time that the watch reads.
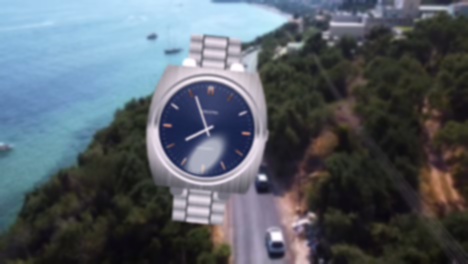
7:56
